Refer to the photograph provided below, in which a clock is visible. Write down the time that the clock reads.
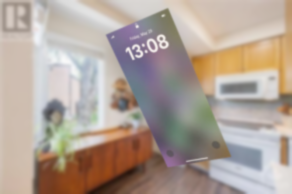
13:08
